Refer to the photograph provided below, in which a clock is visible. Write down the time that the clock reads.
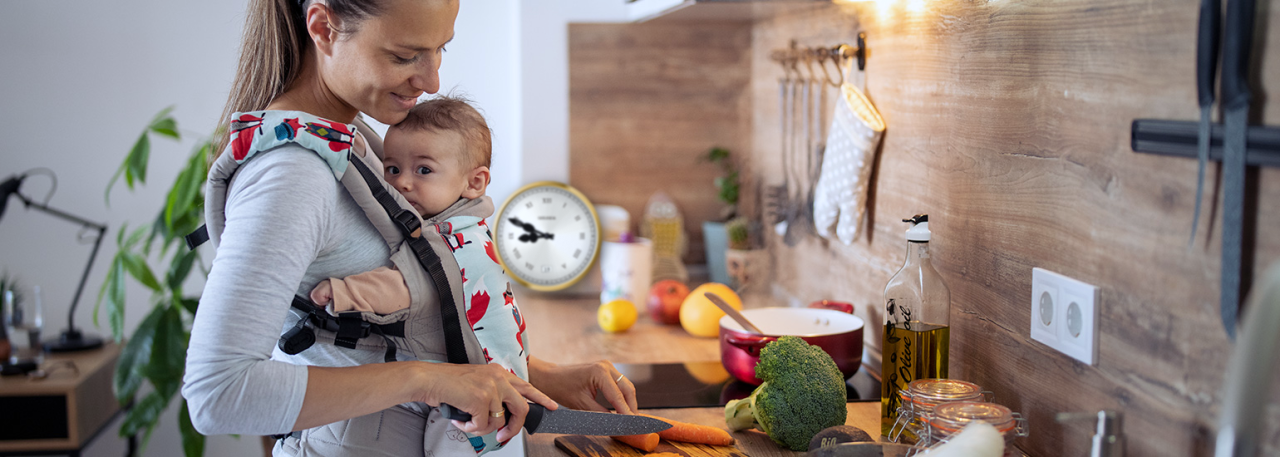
8:49
